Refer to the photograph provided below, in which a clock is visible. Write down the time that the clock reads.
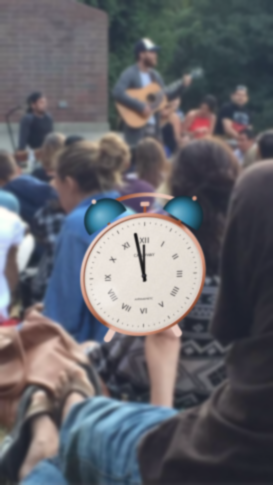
11:58
